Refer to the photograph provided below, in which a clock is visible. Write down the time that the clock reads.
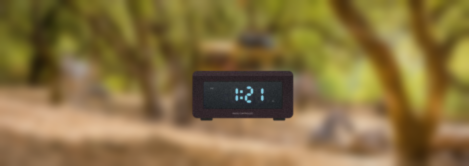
1:21
